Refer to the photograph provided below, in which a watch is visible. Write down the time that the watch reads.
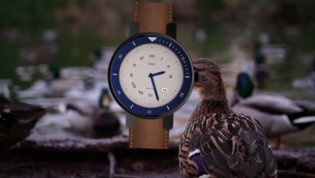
2:27
